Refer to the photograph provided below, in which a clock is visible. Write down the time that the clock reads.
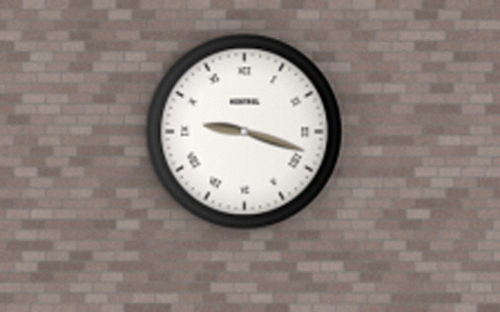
9:18
